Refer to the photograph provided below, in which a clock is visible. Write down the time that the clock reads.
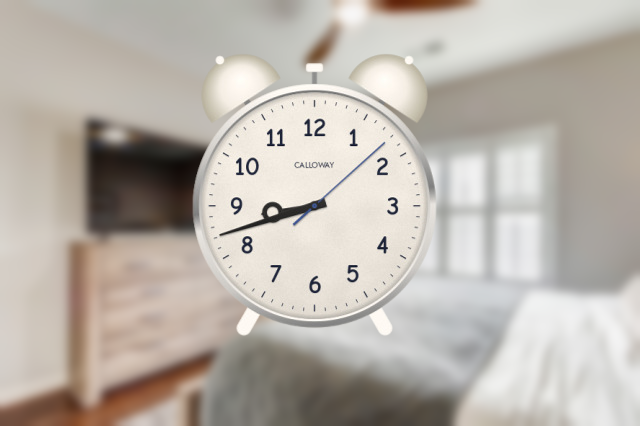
8:42:08
